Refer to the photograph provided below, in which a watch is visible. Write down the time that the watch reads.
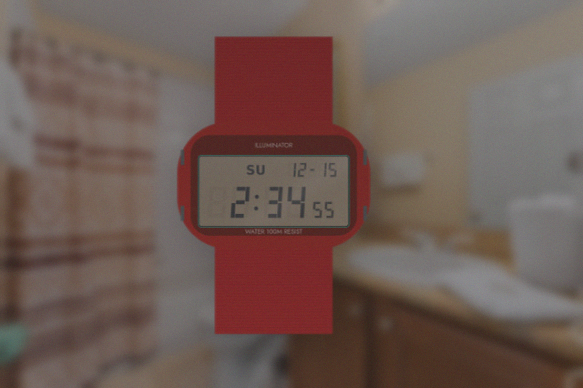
2:34:55
